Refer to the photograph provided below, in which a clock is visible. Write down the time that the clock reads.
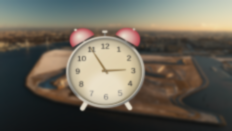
2:55
